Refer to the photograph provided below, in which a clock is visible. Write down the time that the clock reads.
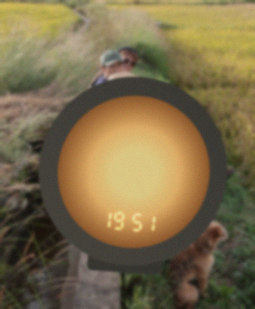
19:51
